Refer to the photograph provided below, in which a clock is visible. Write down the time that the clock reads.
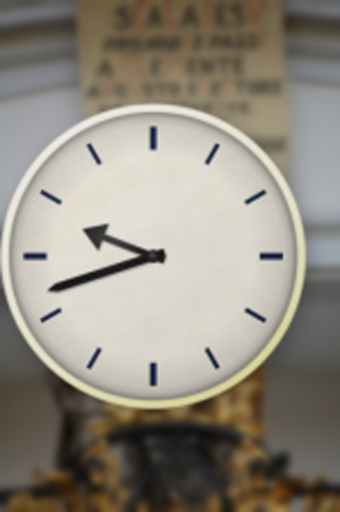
9:42
